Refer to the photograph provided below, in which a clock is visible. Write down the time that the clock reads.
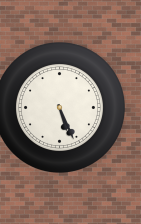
5:26
